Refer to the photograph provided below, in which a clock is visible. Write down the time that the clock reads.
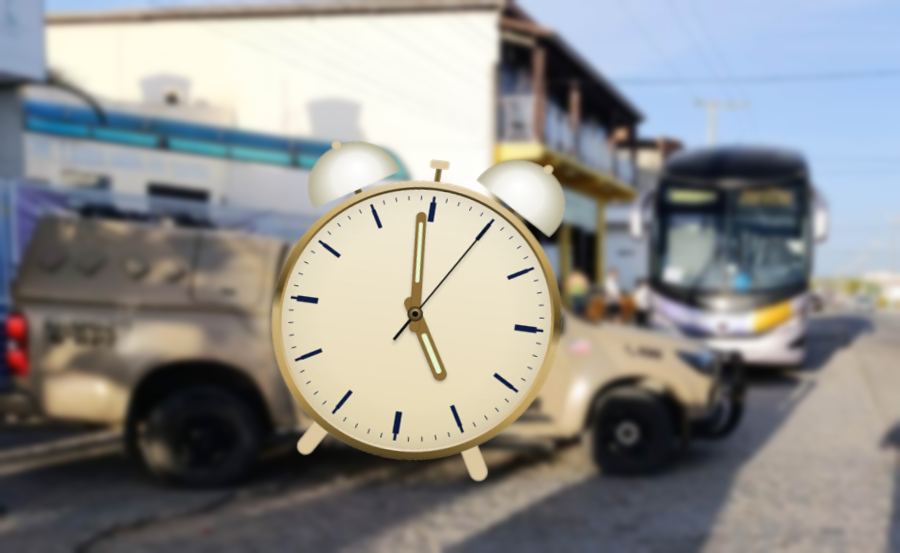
4:59:05
